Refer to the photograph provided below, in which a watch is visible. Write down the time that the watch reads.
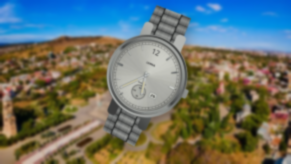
5:37
